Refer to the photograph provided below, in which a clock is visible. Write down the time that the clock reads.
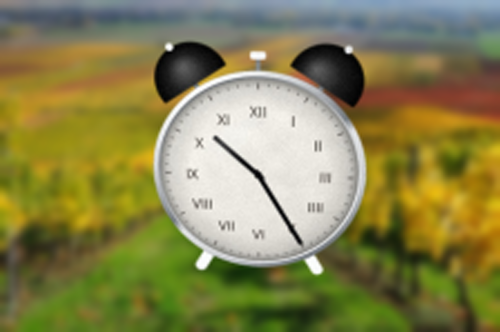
10:25
